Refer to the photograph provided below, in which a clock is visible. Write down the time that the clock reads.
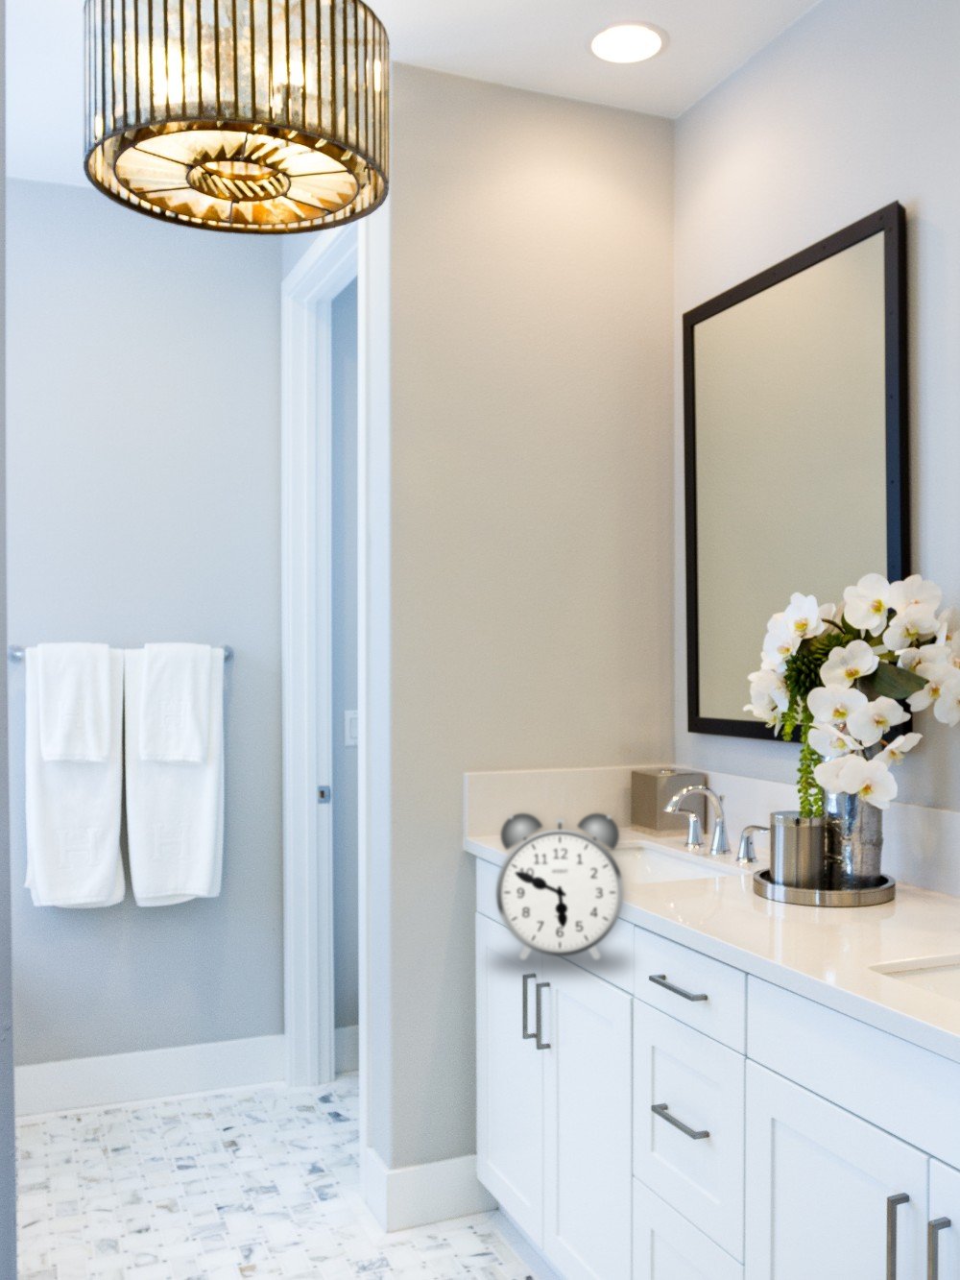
5:49
